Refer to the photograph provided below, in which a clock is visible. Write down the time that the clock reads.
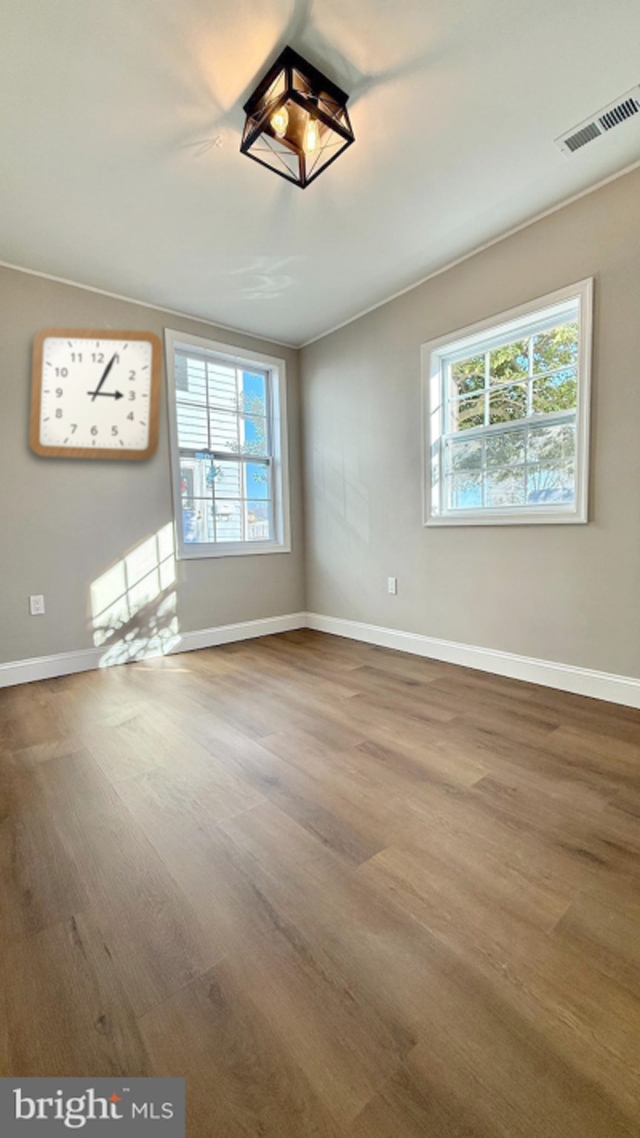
3:04
